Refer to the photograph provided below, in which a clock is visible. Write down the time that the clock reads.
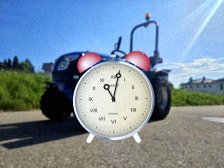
11:02
